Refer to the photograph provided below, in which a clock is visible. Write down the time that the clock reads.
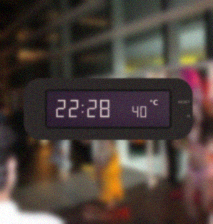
22:28
